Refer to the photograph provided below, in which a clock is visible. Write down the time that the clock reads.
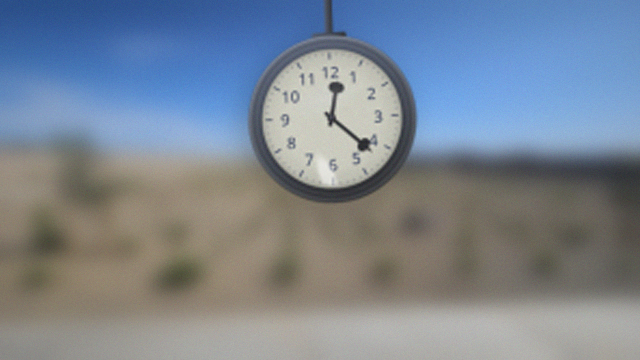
12:22
